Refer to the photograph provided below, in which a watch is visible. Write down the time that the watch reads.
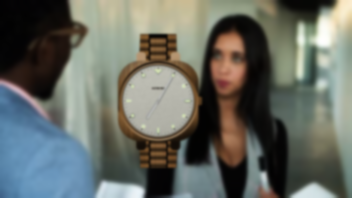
7:05
